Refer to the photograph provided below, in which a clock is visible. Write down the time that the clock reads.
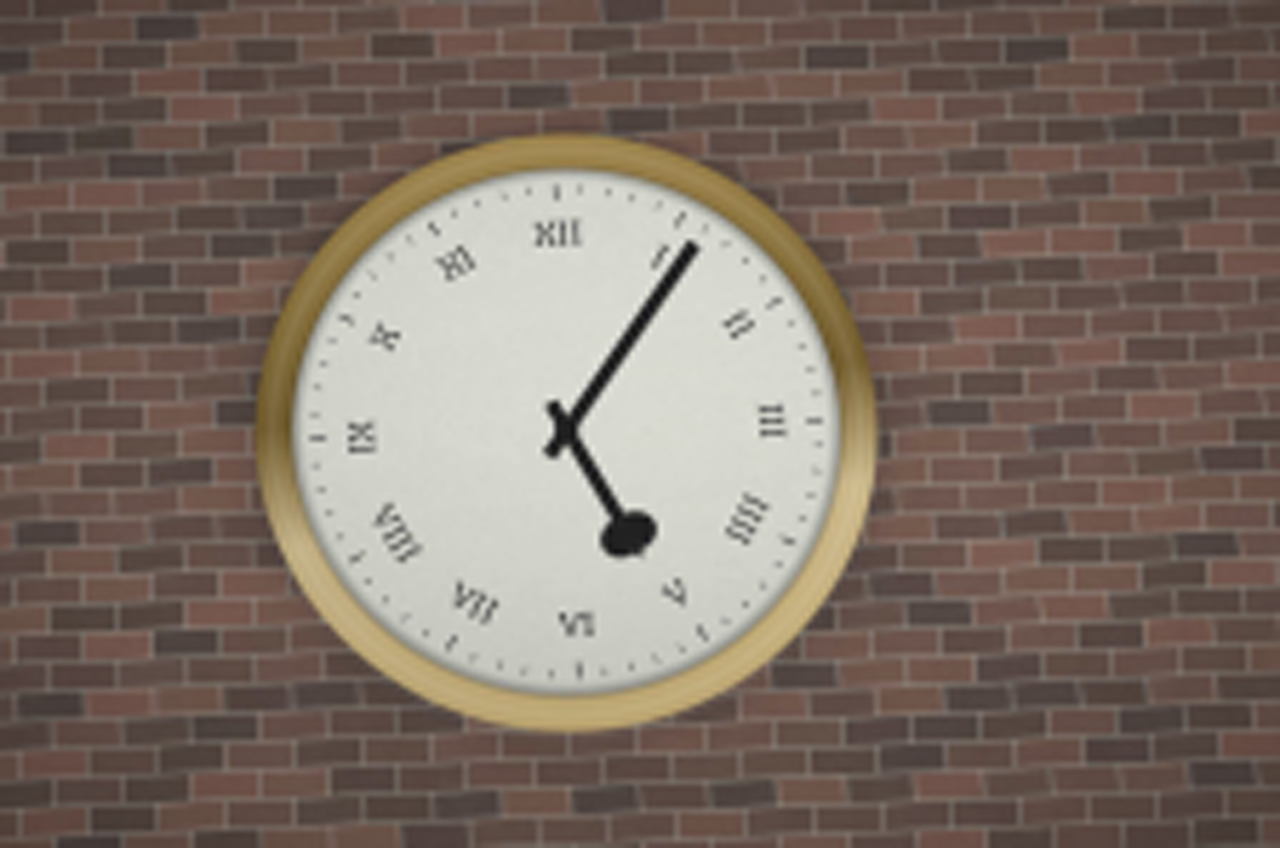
5:06
